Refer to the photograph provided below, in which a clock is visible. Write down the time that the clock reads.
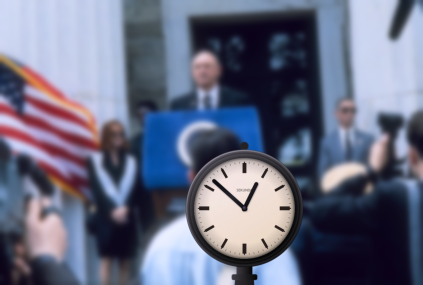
12:52
